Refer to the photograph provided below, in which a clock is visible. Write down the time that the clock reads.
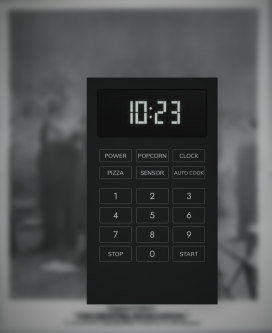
10:23
